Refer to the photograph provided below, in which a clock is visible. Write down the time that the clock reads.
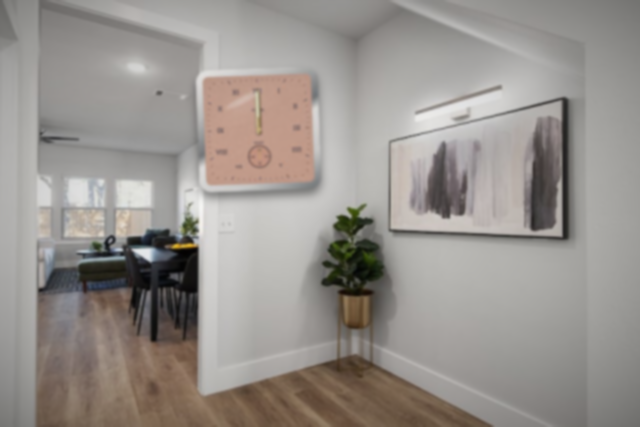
12:00
